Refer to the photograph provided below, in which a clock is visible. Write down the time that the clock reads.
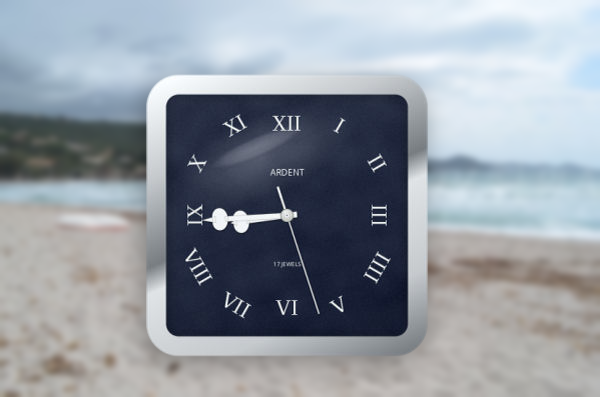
8:44:27
